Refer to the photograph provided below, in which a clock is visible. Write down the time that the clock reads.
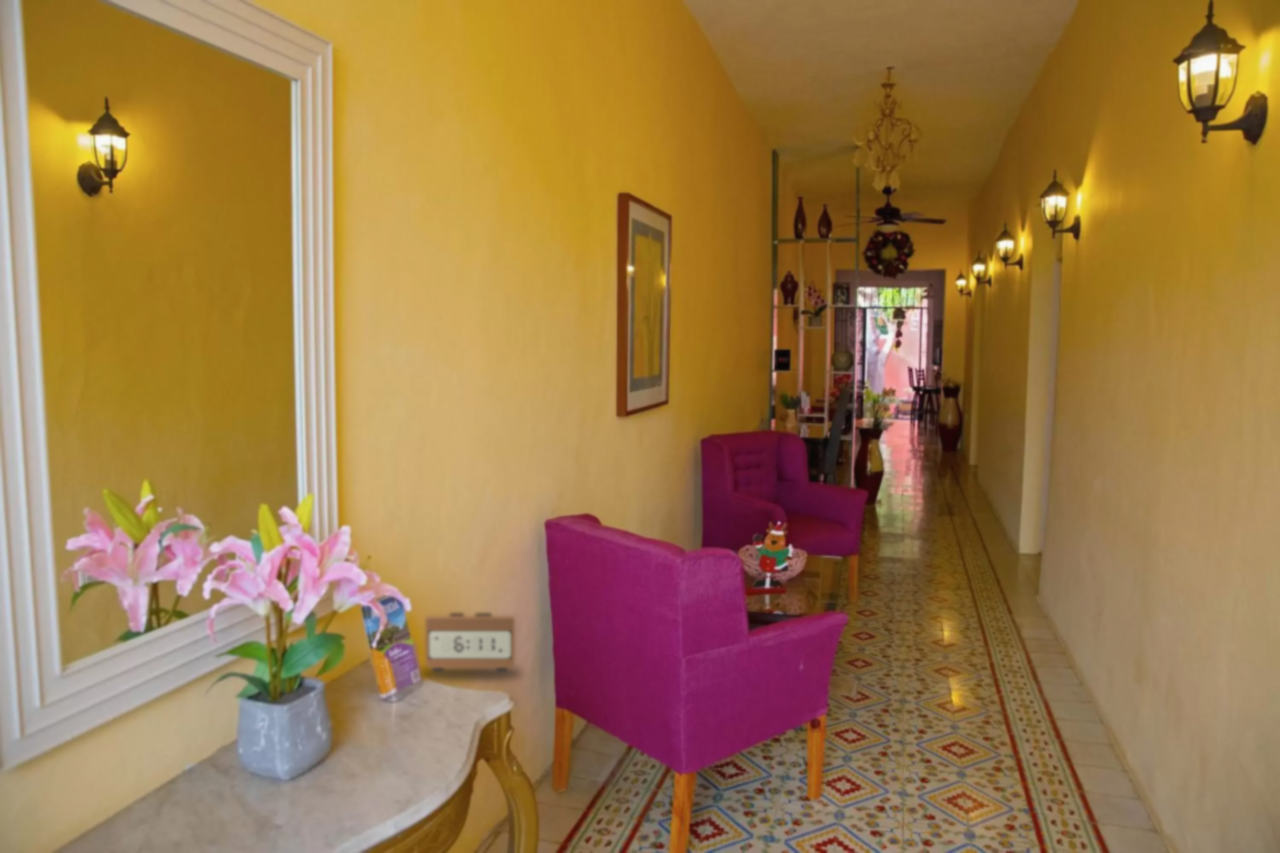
6:11
